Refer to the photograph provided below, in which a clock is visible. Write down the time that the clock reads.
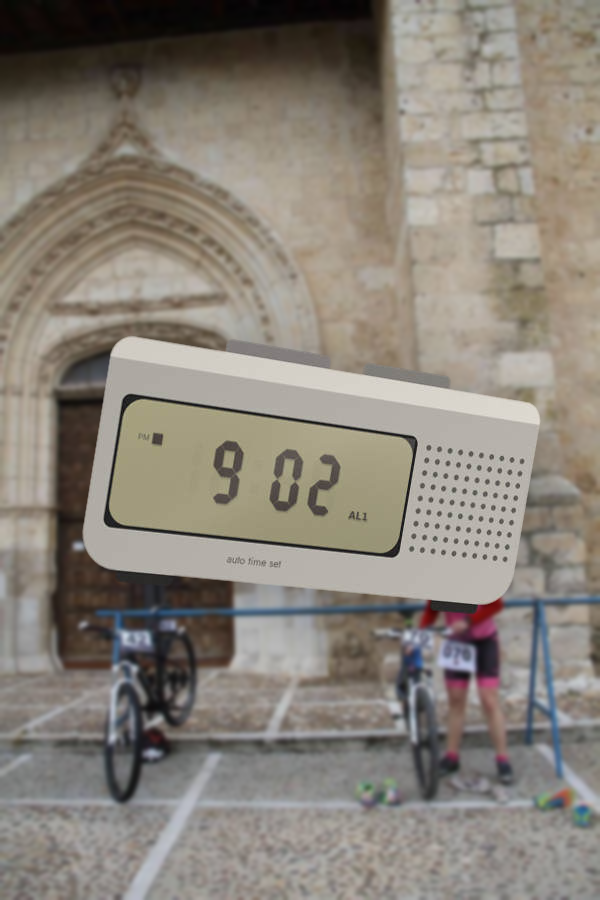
9:02
